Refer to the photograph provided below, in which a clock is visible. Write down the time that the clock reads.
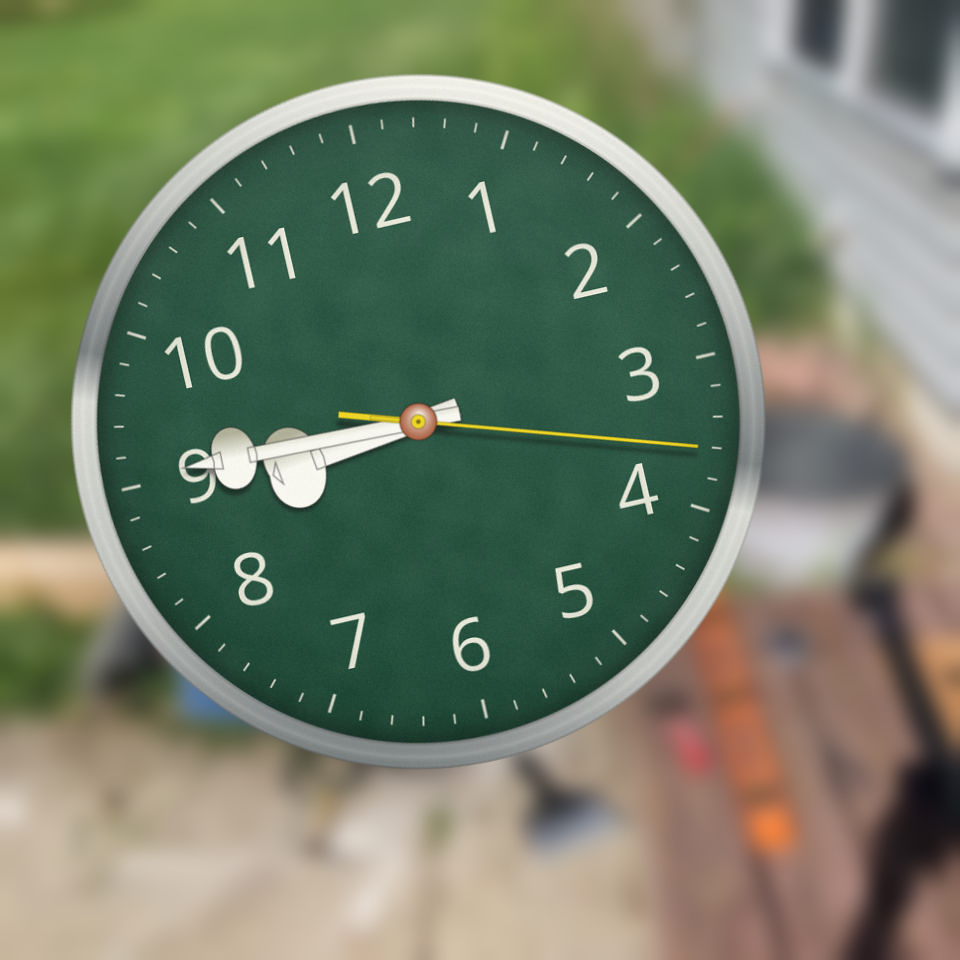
8:45:18
